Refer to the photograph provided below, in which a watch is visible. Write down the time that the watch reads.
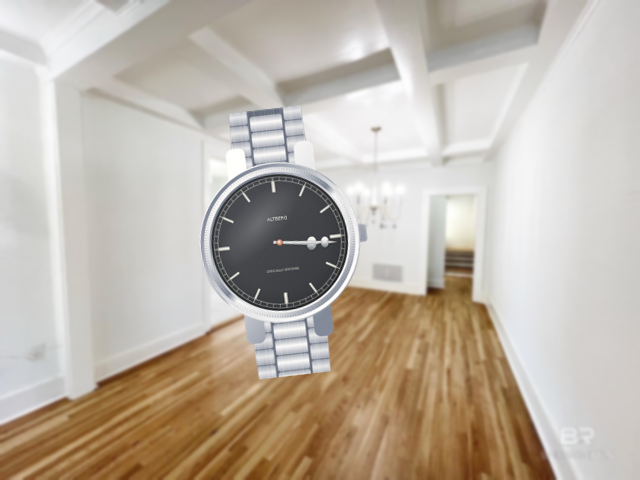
3:16
